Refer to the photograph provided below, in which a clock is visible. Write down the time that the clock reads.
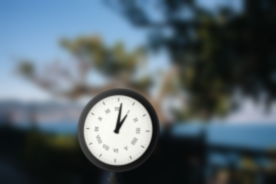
1:01
